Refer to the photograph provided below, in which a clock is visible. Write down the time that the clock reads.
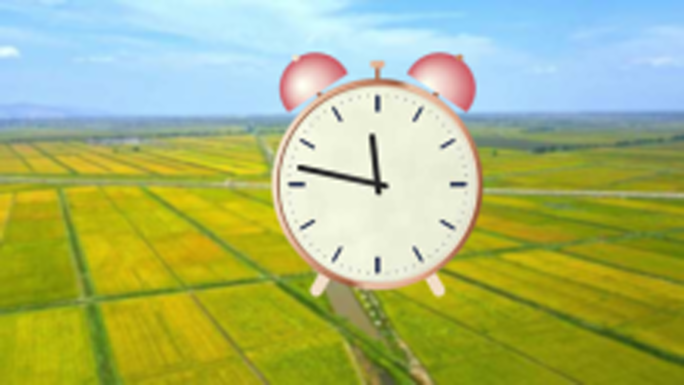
11:47
